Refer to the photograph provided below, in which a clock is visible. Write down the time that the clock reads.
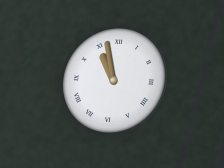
10:57
